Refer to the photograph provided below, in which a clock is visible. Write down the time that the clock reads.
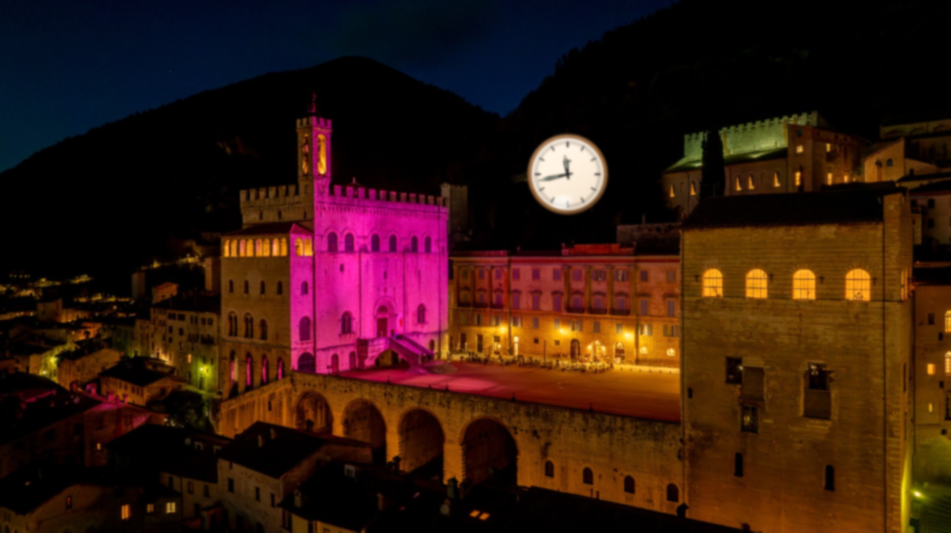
11:43
